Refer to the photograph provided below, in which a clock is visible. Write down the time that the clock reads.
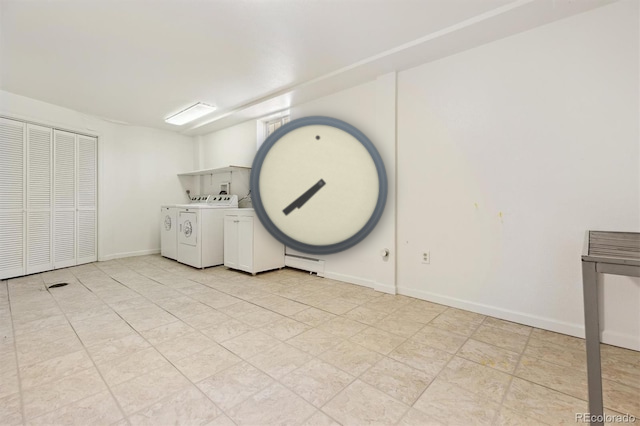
7:39
